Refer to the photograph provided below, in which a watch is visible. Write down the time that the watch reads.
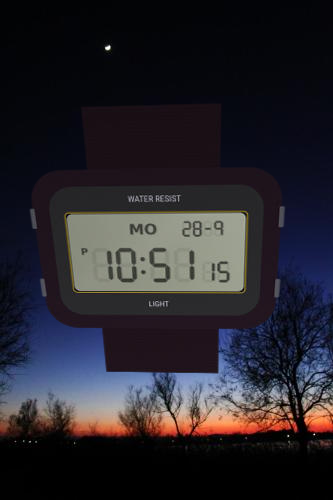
10:51:15
